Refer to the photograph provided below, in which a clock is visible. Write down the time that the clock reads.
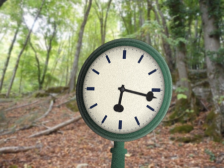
6:17
